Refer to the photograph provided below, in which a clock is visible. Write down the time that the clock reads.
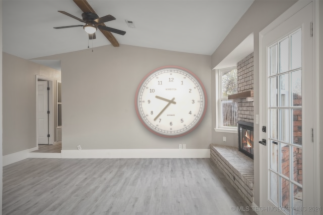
9:37
